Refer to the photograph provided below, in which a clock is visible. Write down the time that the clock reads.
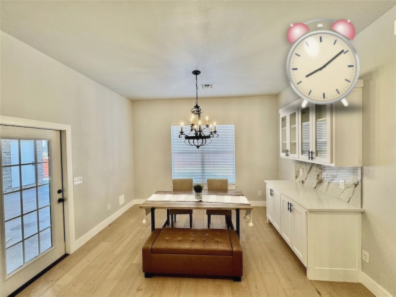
8:09
